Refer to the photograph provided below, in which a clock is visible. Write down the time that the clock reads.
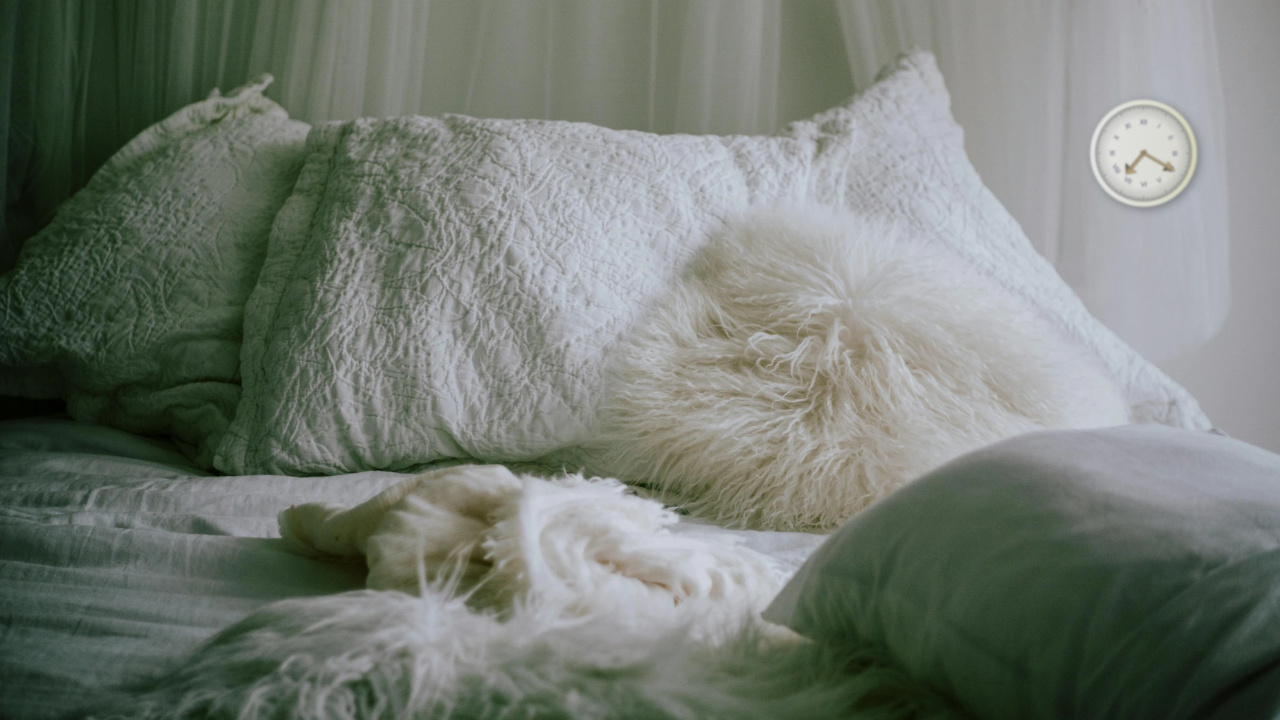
7:20
